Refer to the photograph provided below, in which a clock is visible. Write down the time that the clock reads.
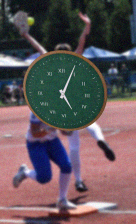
5:04
